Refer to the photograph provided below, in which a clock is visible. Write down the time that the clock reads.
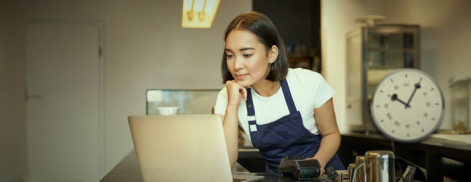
10:05
